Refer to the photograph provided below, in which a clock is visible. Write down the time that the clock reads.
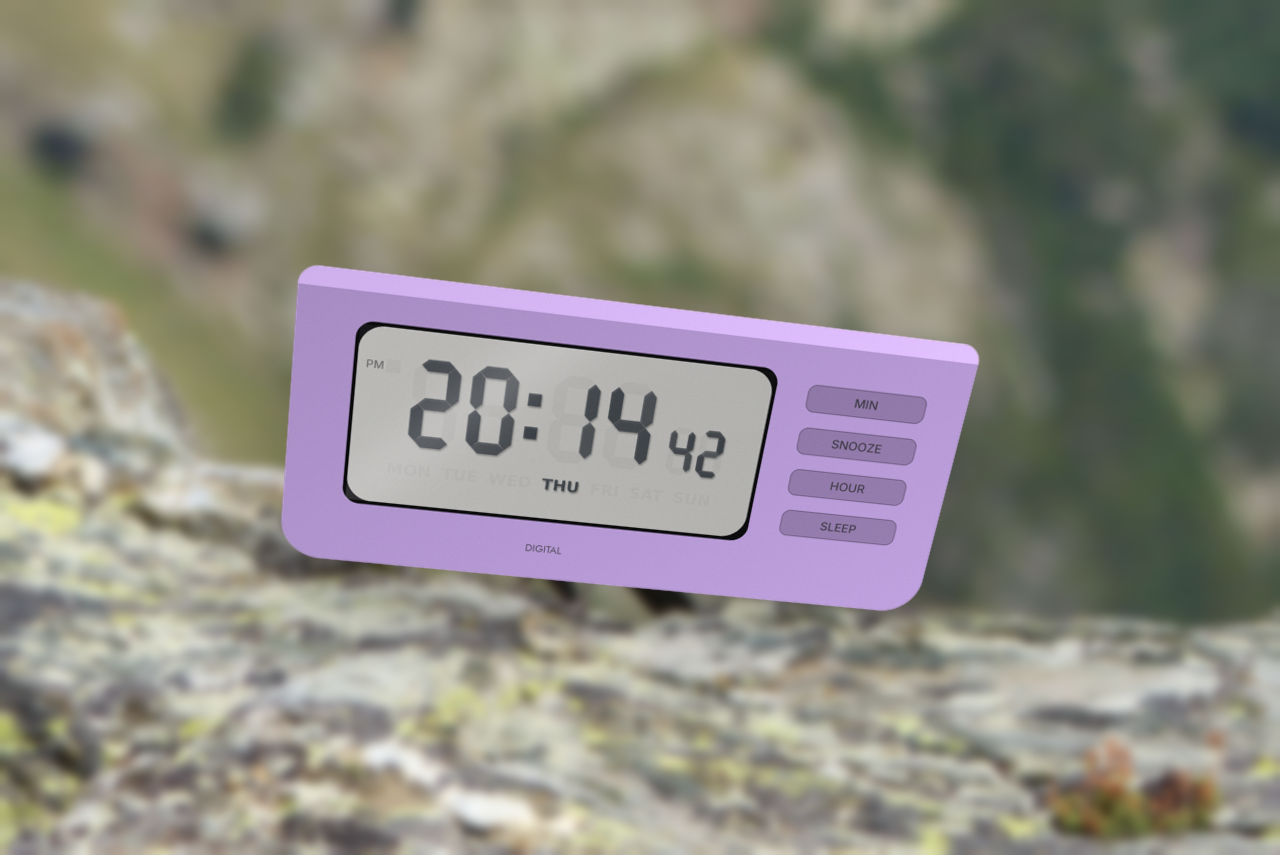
20:14:42
